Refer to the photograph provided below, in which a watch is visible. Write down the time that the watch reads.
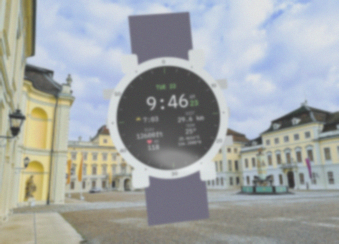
9:46
